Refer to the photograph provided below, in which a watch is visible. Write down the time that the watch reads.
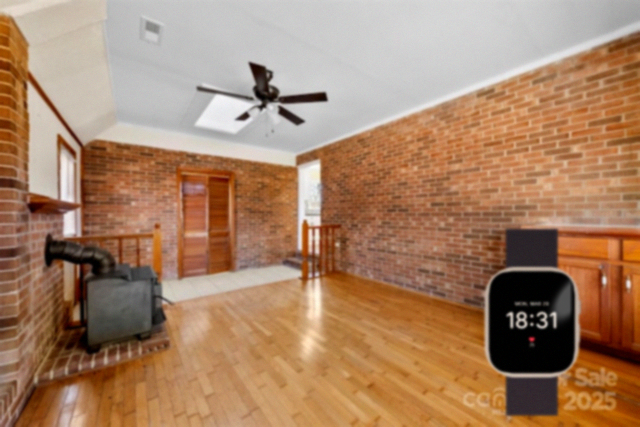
18:31
